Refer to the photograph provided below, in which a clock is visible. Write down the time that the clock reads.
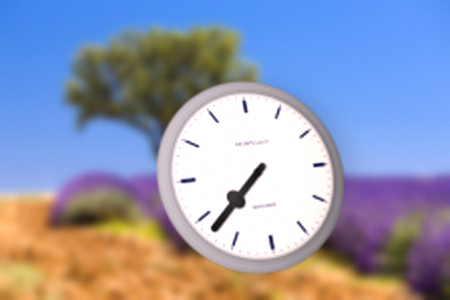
7:38
